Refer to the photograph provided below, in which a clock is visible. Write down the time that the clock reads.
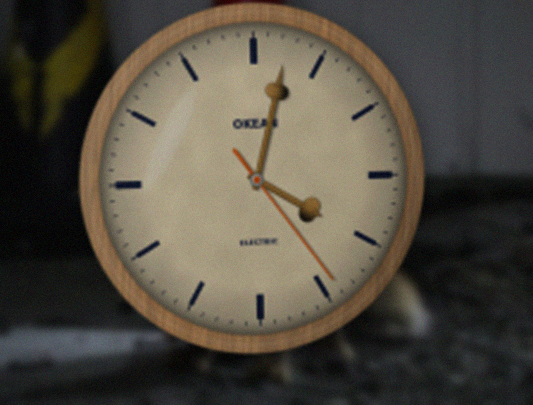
4:02:24
